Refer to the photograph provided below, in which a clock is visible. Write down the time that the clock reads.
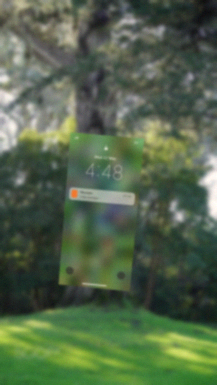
4:48
